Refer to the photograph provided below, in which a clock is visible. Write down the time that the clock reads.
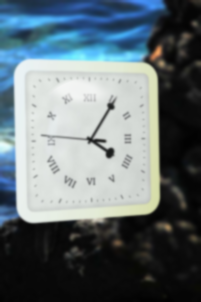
4:05:46
